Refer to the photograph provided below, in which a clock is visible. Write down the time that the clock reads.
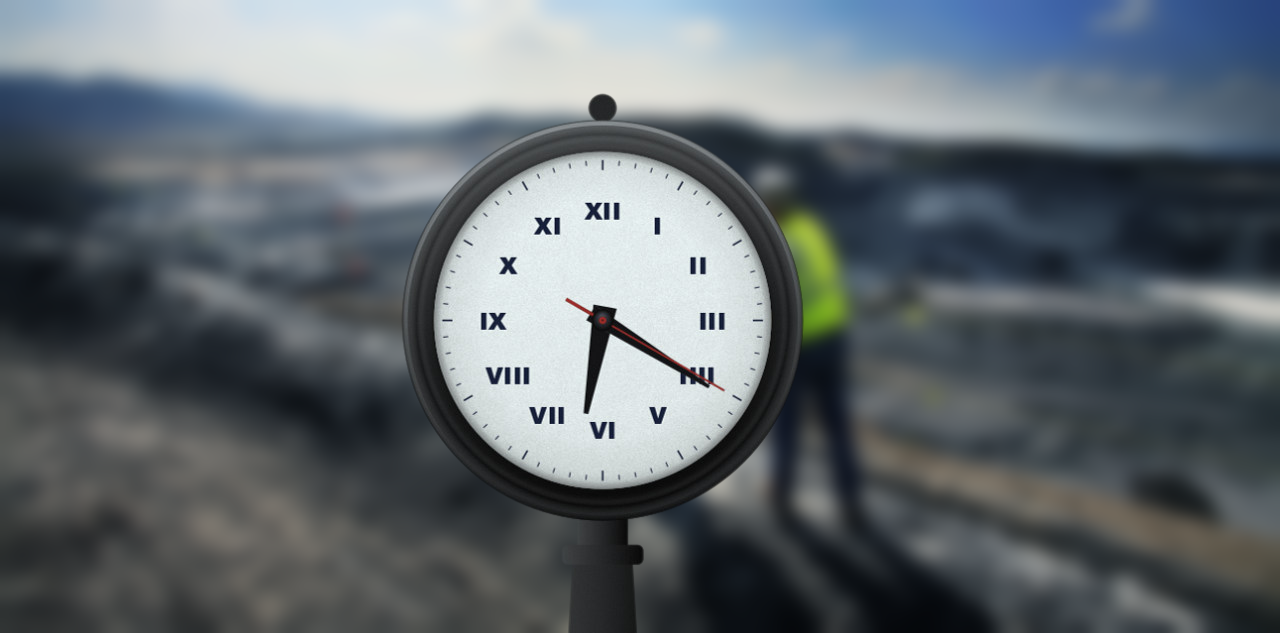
6:20:20
